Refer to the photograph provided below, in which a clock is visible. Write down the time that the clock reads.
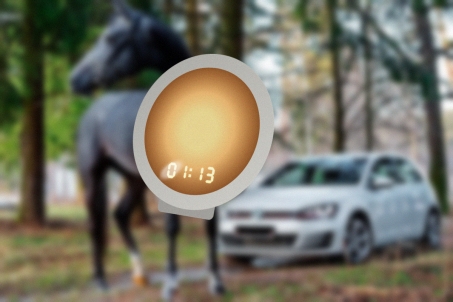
1:13
